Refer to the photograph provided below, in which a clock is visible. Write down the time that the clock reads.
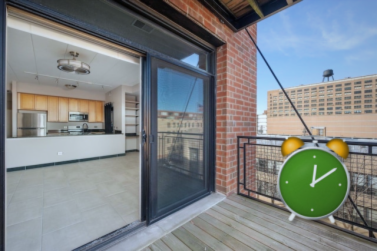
12:09
